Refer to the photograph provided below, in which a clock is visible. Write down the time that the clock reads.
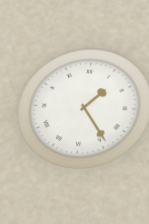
1:24
